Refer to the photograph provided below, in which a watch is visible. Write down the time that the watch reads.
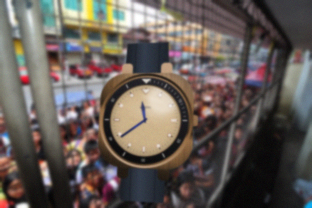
11:39
